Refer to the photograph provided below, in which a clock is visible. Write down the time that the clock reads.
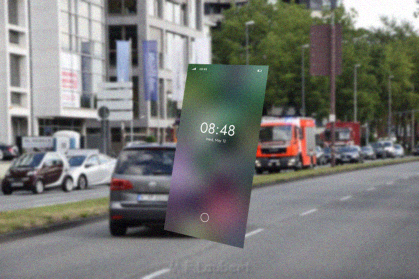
8:48
